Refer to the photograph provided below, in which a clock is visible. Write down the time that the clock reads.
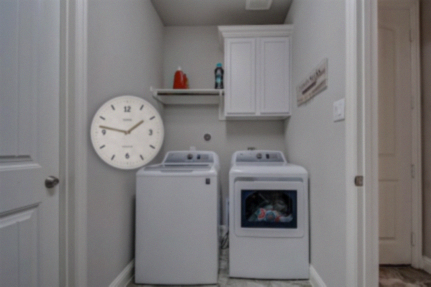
1:47
